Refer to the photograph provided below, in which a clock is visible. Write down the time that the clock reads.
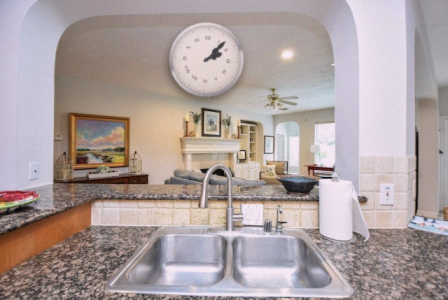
2:07
